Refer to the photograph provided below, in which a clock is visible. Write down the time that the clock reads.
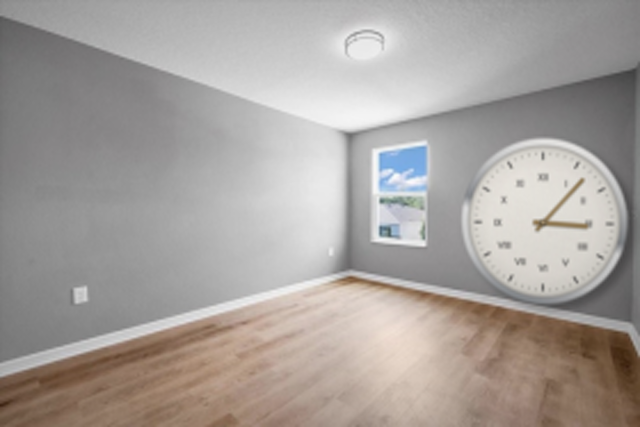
3:07
